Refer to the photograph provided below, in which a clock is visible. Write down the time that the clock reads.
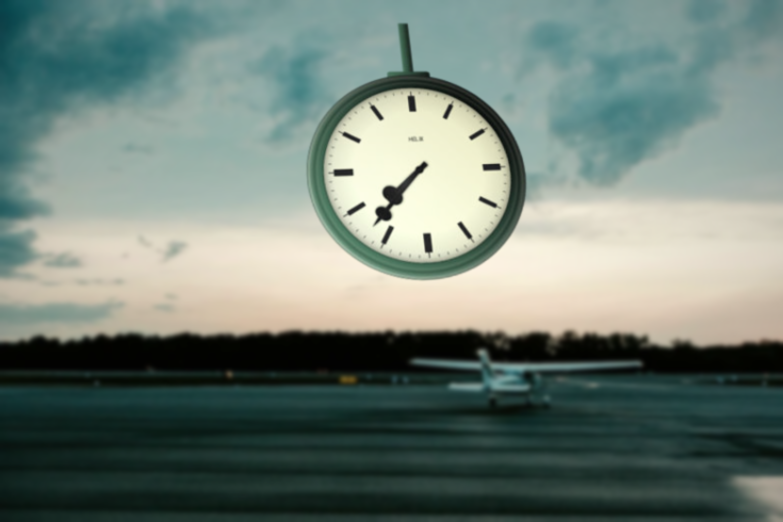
7:37
